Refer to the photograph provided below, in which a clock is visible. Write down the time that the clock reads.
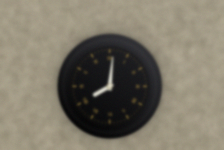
8:01
